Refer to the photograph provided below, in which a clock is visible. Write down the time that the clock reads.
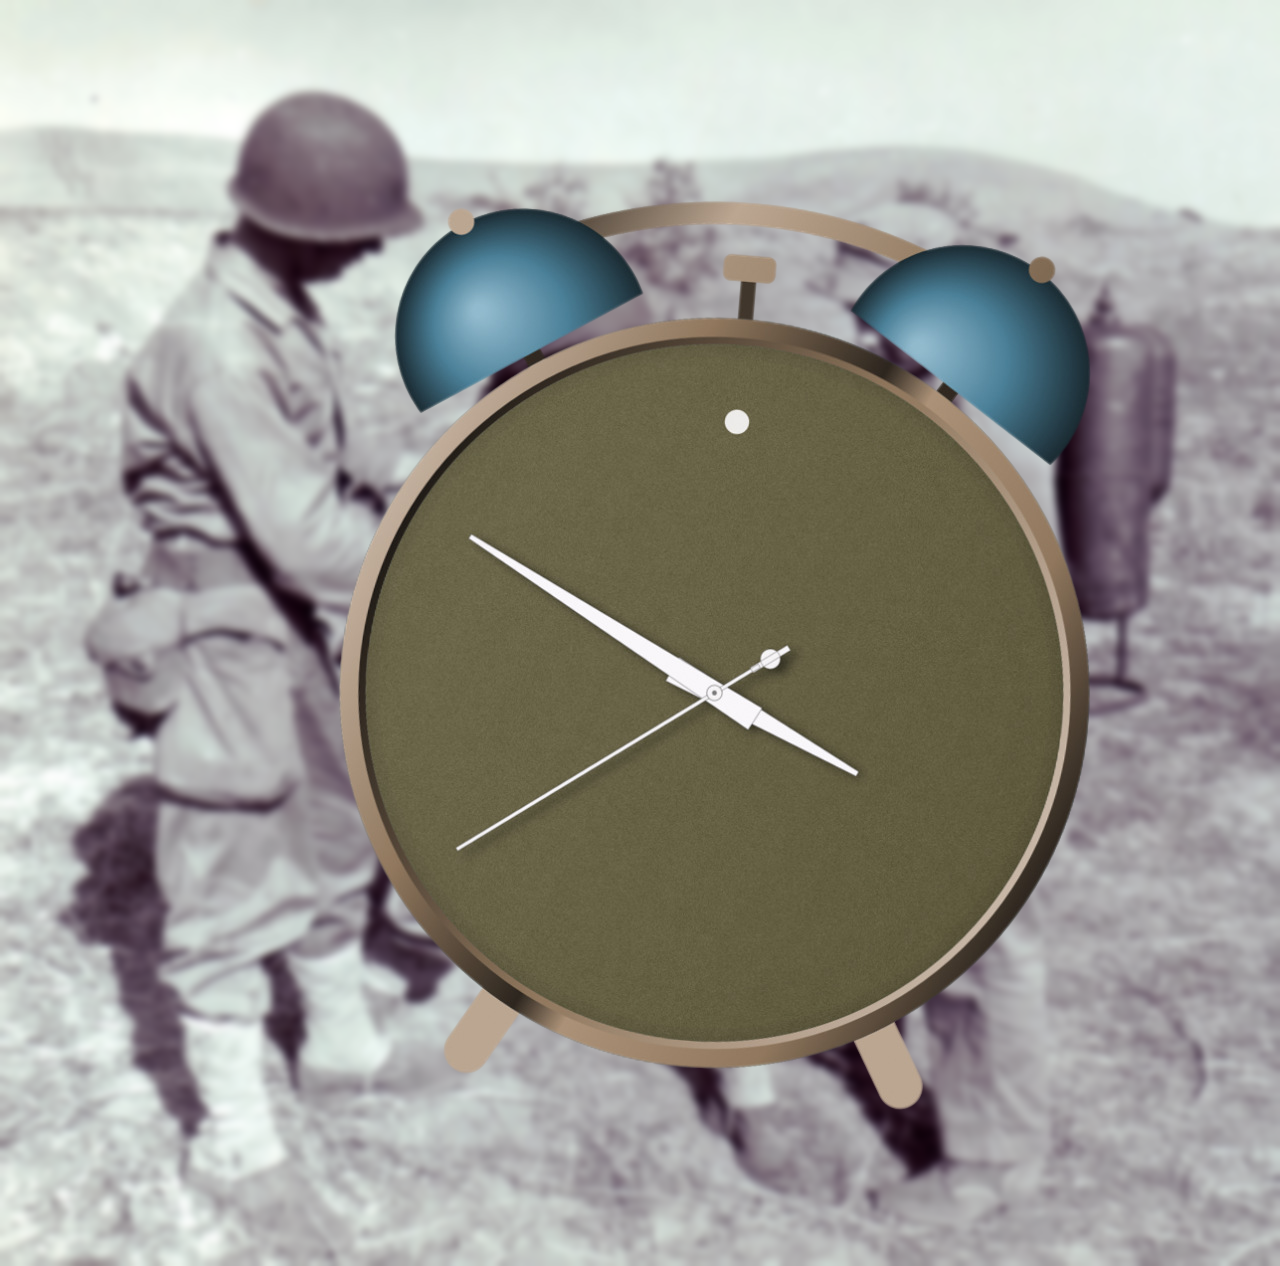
3:49:39
